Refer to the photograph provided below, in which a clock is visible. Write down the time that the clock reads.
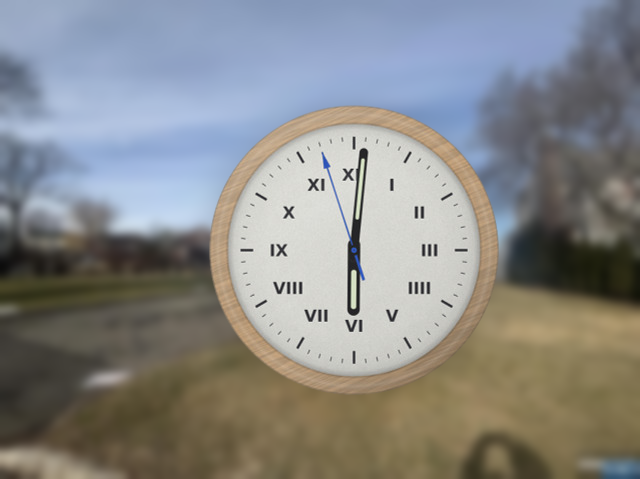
6:00:57
